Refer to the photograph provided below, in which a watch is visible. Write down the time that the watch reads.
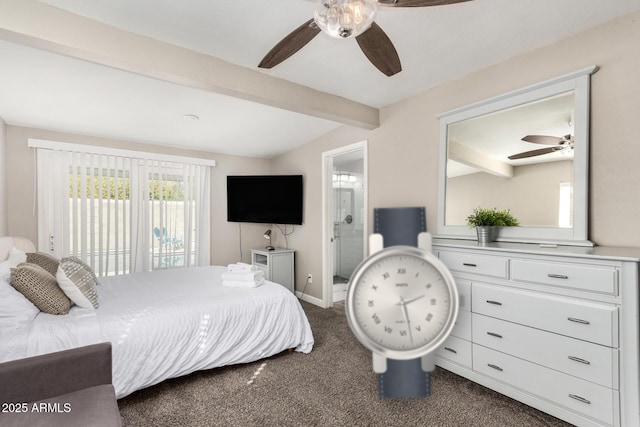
2:28
